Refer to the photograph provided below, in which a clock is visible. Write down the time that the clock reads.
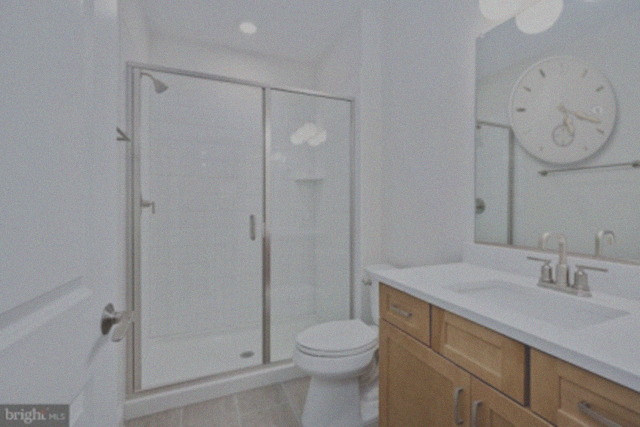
5:18
